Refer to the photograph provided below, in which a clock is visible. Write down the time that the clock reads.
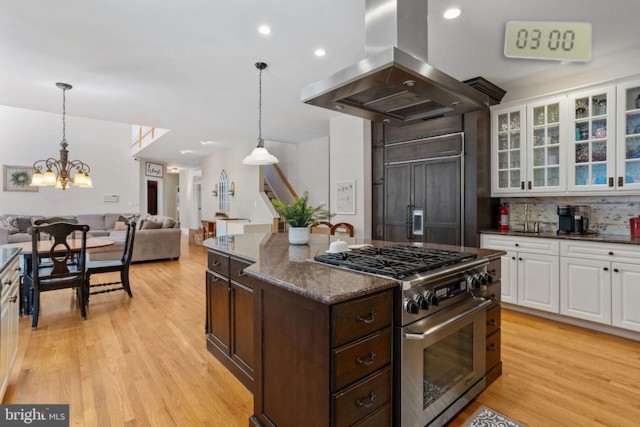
3:00
